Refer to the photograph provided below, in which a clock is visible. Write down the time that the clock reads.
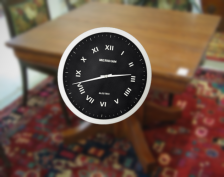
2:42
